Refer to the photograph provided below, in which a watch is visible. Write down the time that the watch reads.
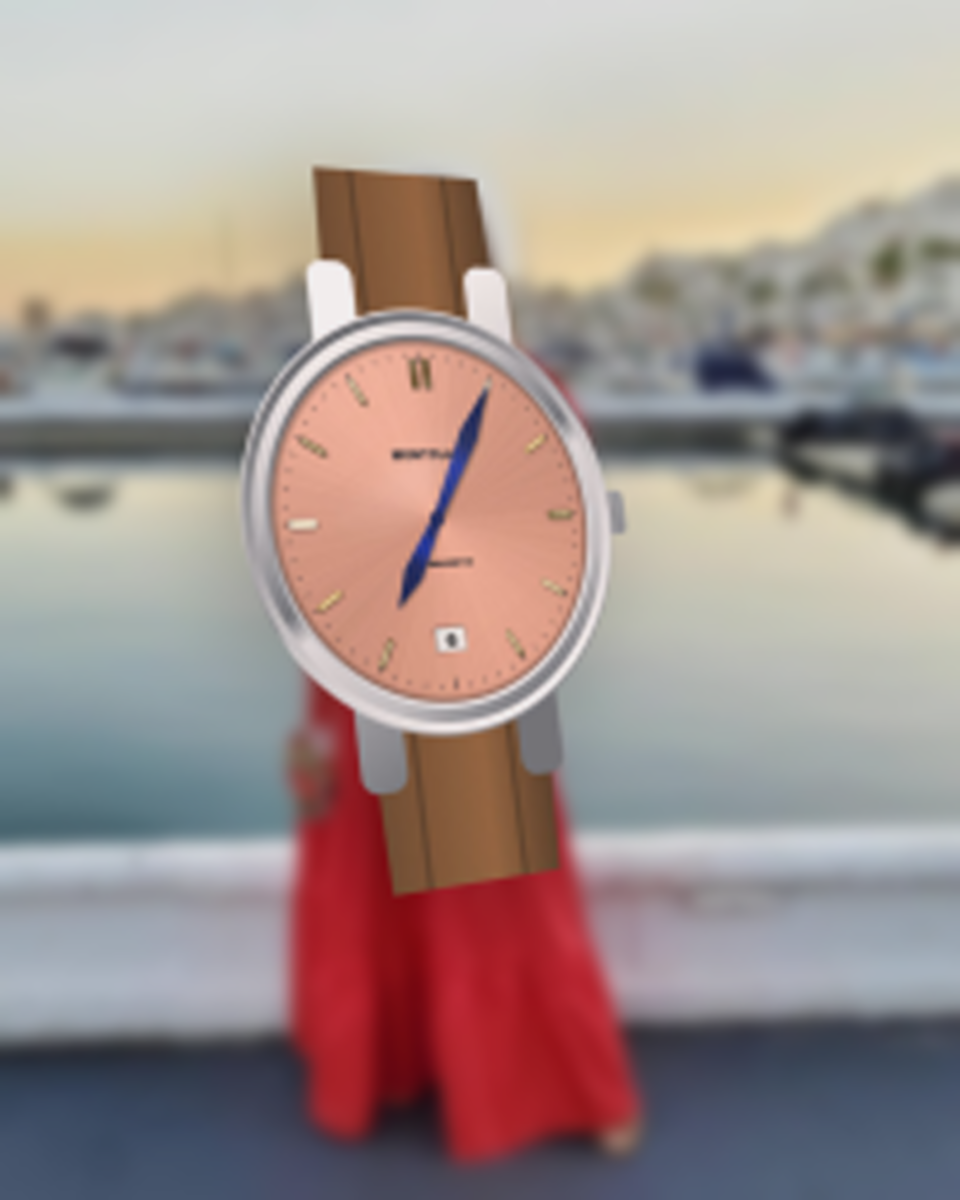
7:05
